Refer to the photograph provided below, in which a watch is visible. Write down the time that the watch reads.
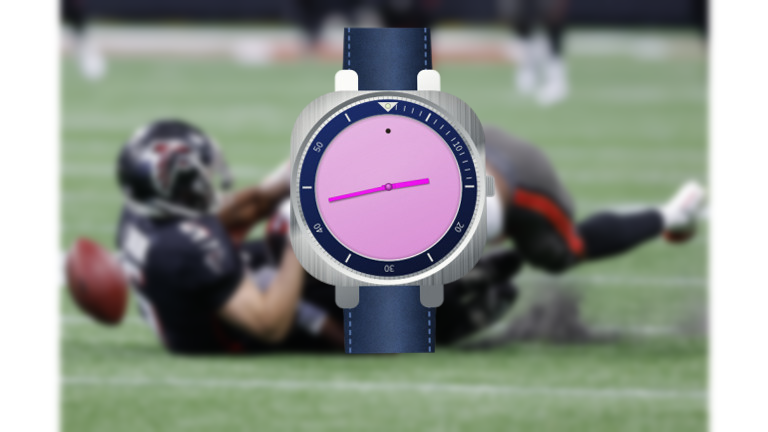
2:43
